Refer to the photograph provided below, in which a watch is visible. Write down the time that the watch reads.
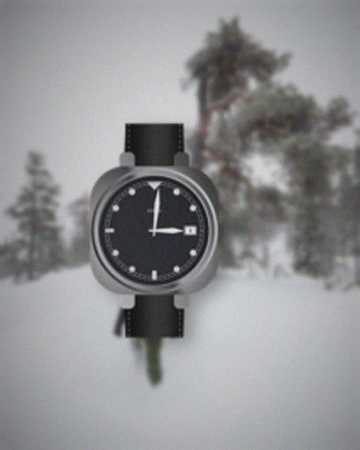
3:01
